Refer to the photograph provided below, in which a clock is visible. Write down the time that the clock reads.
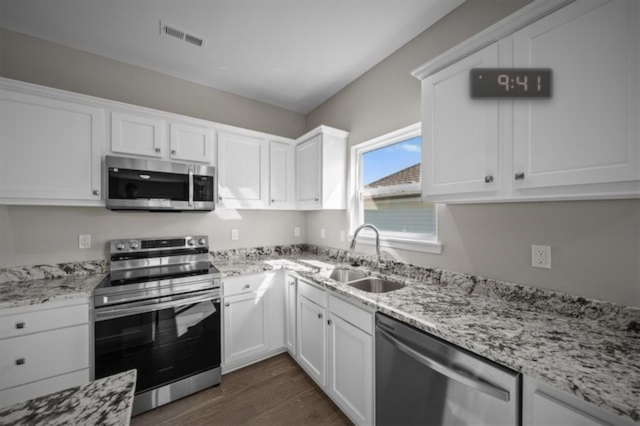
9:41
